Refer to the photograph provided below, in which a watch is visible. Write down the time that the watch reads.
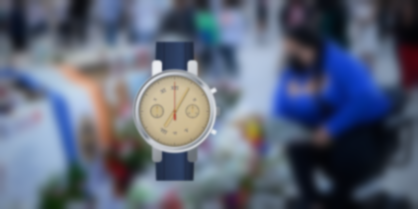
7:05
